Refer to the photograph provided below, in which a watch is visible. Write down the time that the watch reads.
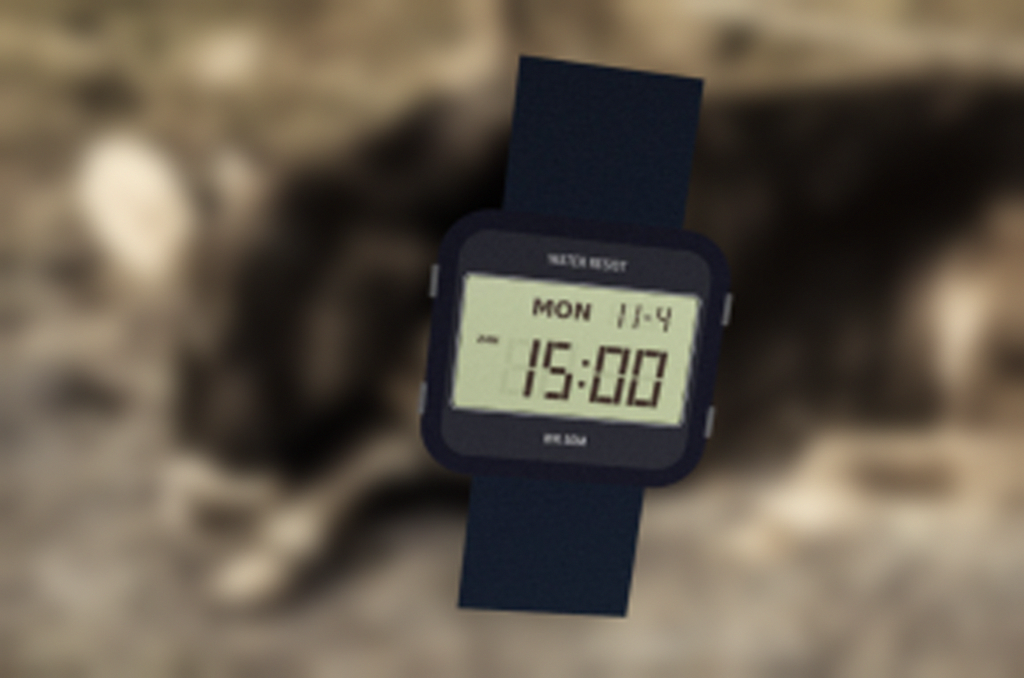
15:00
